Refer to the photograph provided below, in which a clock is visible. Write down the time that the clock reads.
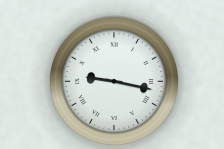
9:17
